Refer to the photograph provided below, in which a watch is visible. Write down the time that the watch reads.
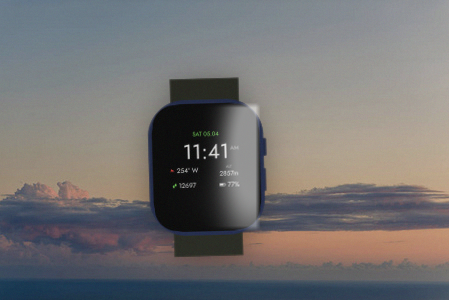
11:41
